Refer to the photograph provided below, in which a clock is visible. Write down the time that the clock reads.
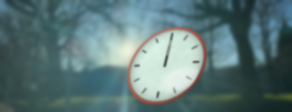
12:00
